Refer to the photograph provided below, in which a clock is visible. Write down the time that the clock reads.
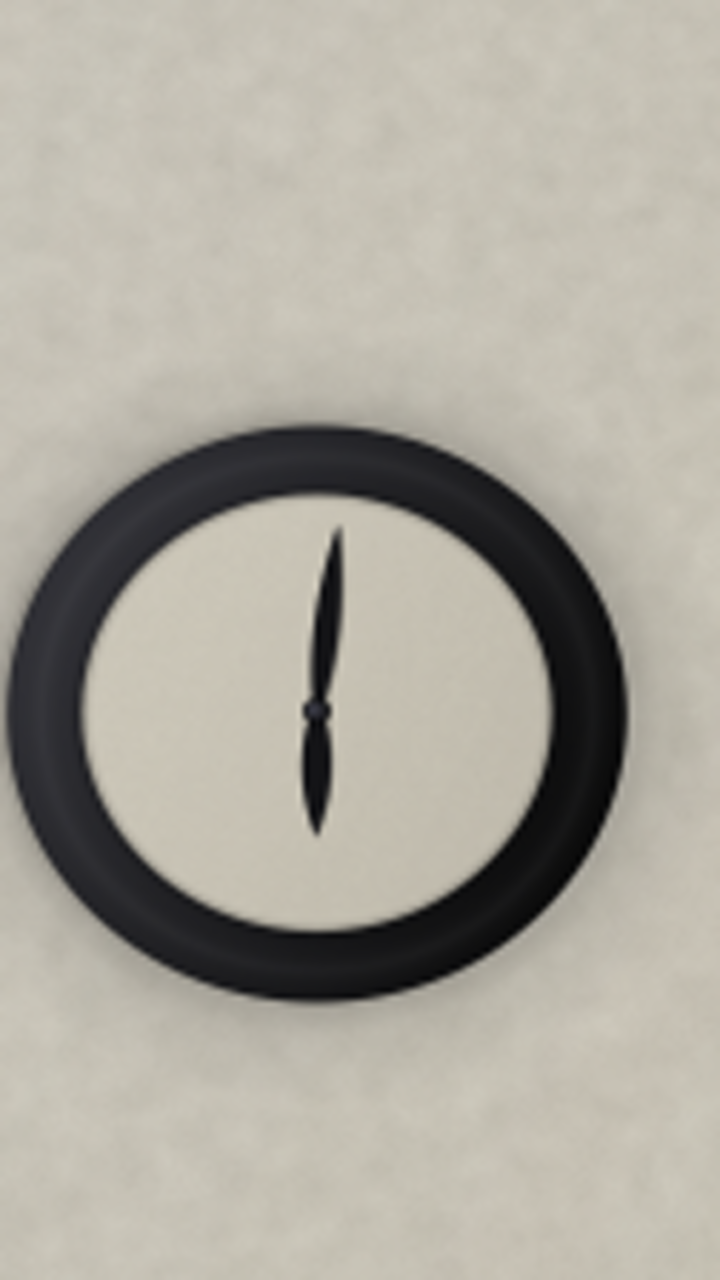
6:01
